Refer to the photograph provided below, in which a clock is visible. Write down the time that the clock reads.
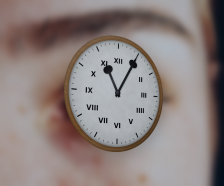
11:05
